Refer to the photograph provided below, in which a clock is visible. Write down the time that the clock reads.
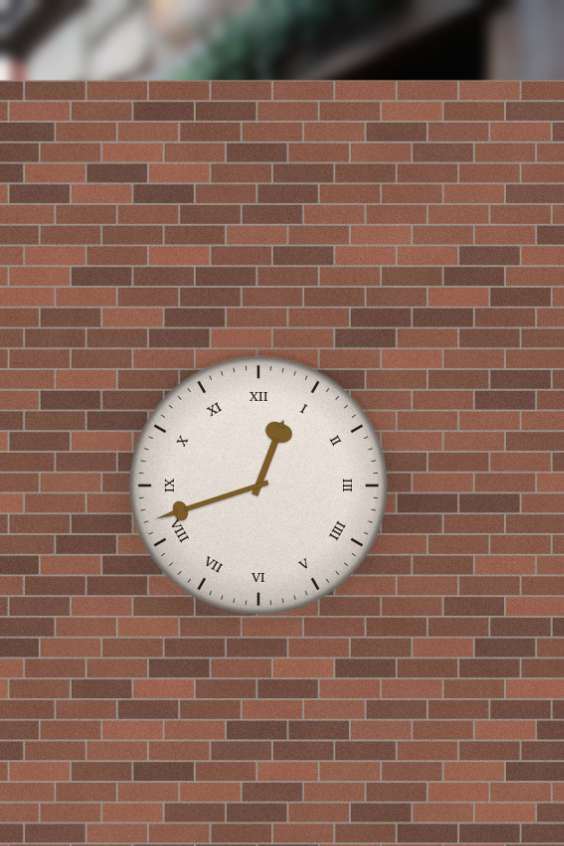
12:42
